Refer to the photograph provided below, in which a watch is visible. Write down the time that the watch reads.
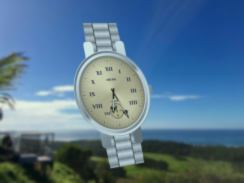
6:26
